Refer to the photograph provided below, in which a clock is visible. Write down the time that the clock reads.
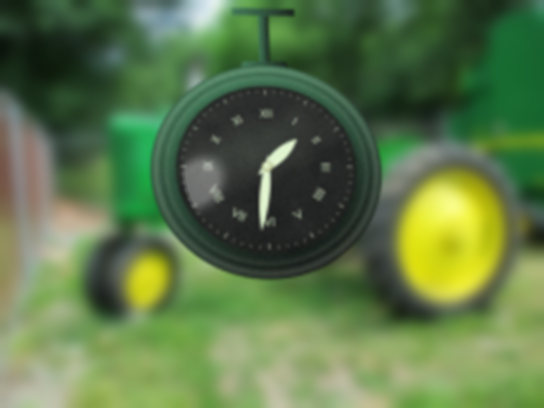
1:31
